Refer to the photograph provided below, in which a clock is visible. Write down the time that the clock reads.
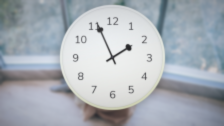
1:56
